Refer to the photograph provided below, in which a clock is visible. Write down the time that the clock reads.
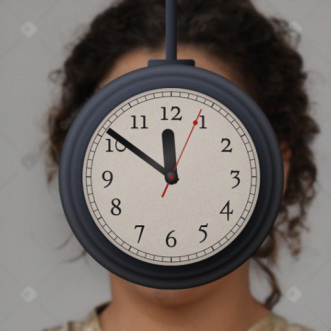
11:51:04
